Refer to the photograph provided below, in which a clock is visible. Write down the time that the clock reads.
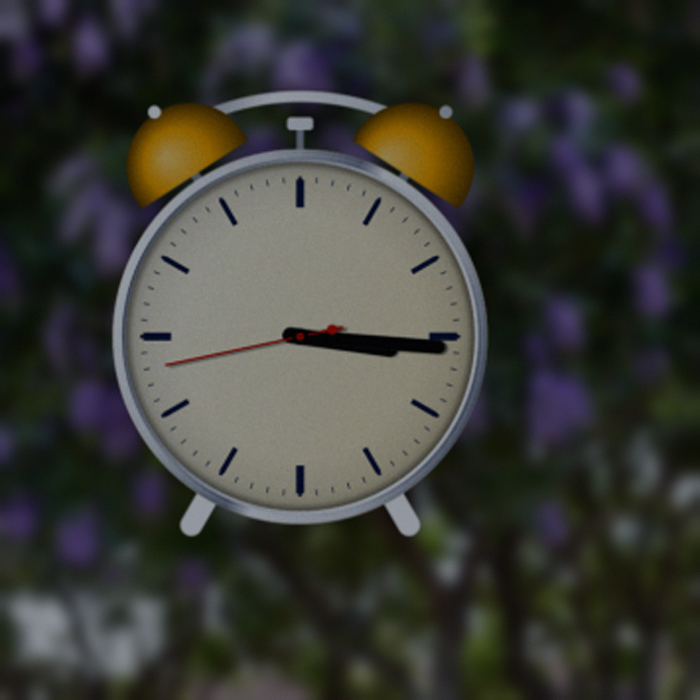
3:15:43
